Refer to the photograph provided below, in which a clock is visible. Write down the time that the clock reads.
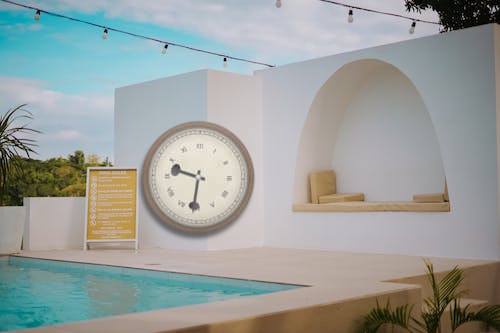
9:31
